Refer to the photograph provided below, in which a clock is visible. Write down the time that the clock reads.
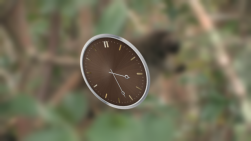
3:27
